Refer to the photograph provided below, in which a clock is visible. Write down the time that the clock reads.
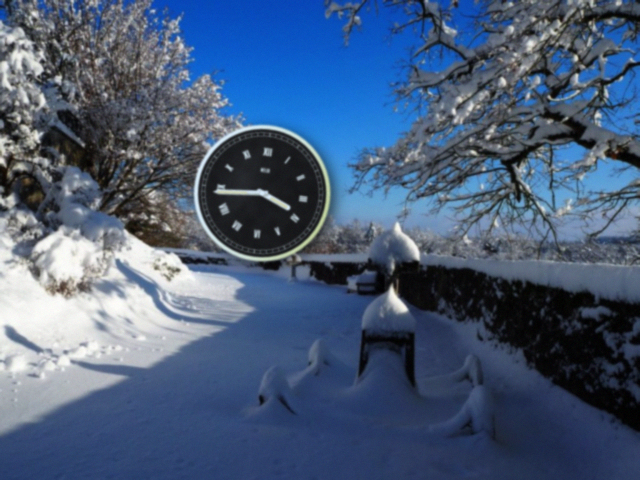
3:44
